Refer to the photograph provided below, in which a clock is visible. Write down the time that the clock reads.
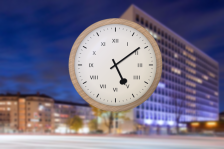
5:09
